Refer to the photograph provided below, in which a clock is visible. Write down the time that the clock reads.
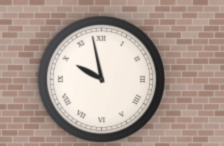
9:58
